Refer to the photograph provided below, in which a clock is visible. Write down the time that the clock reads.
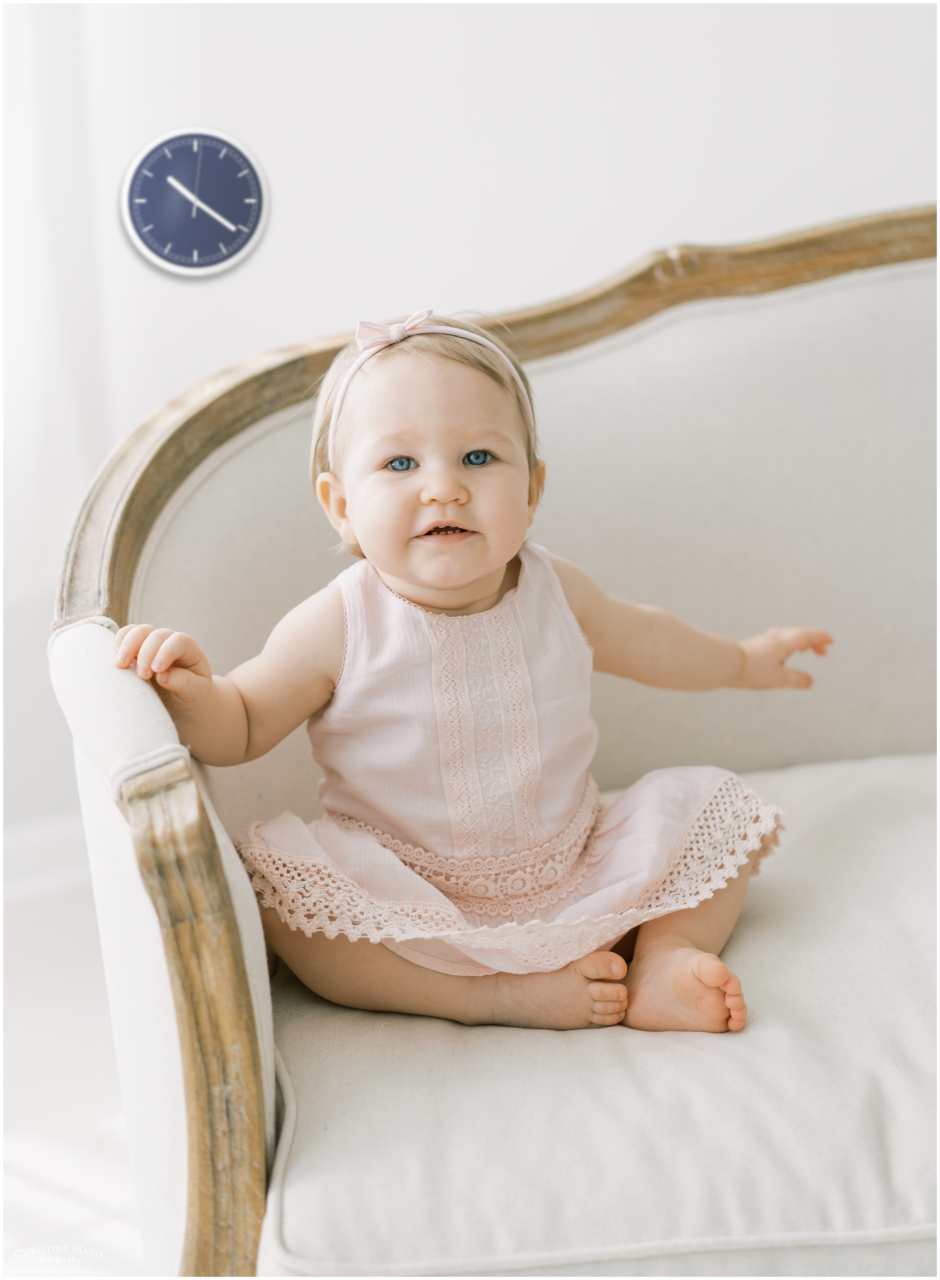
10:21:01
